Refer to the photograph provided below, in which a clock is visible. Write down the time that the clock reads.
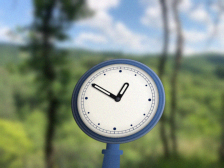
12:50
